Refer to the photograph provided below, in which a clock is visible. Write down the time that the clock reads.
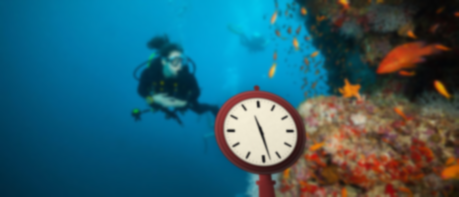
11:28
